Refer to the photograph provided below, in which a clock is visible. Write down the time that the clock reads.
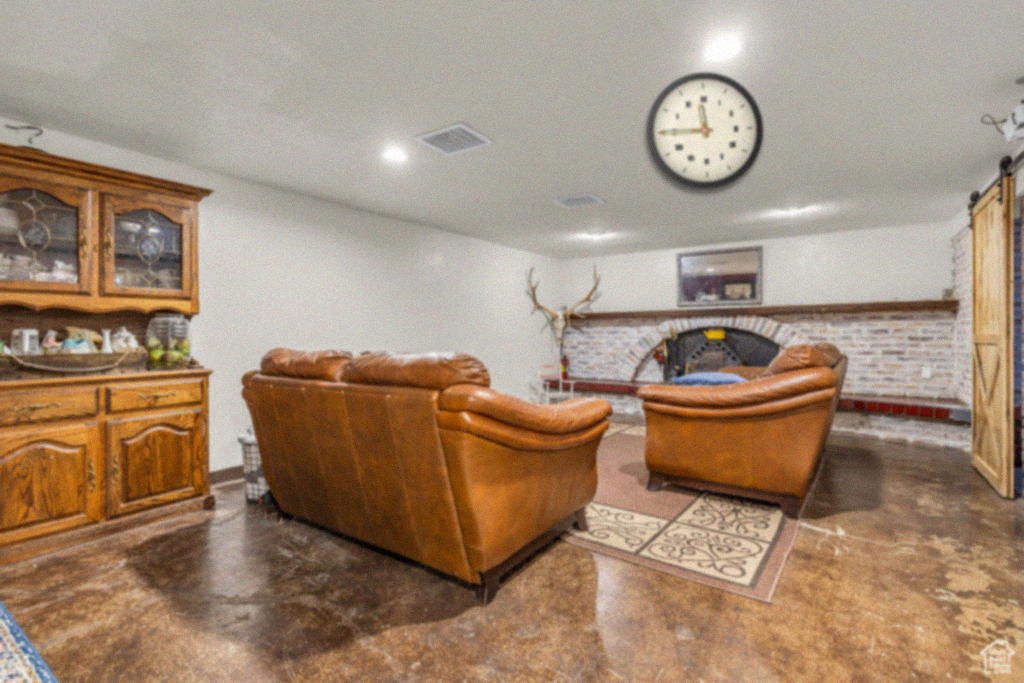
11:45
